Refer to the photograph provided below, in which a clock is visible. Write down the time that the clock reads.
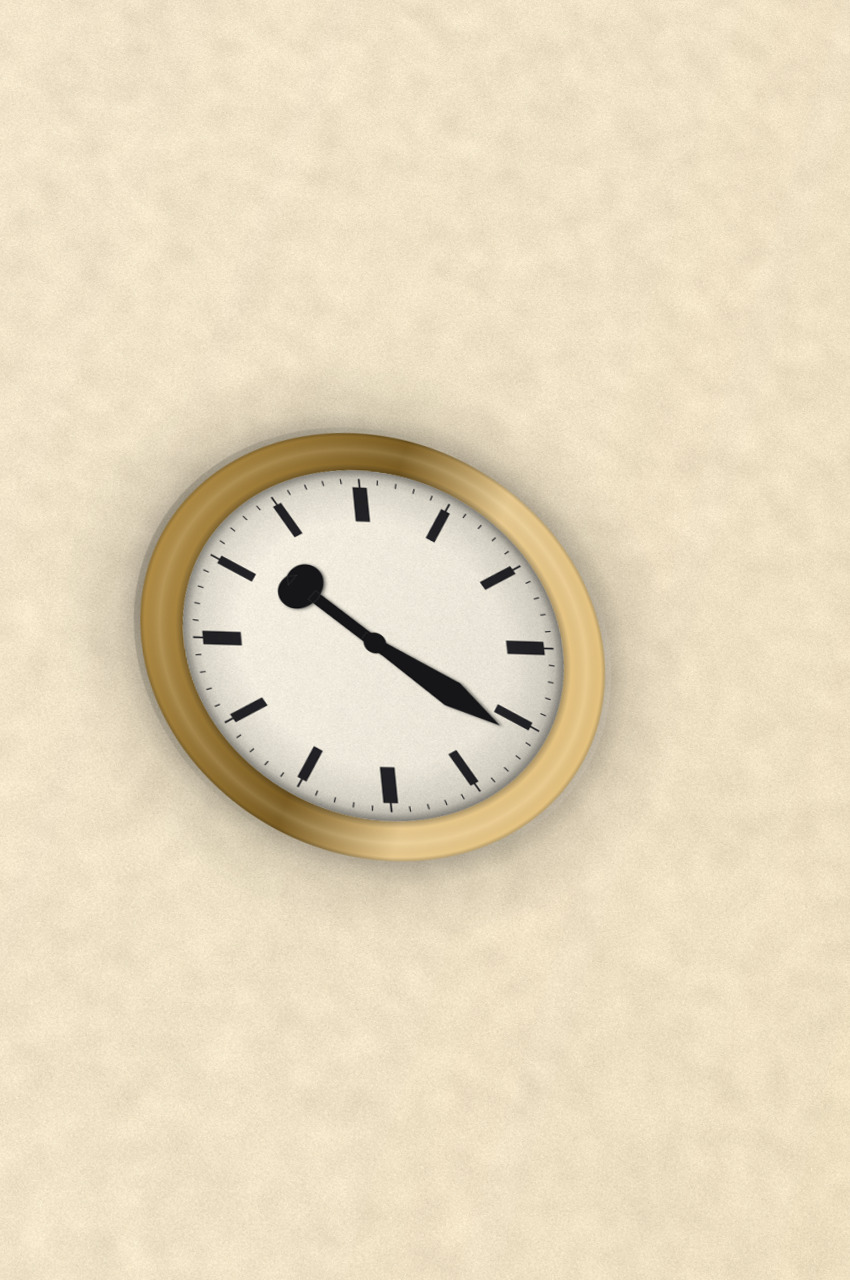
10:21
